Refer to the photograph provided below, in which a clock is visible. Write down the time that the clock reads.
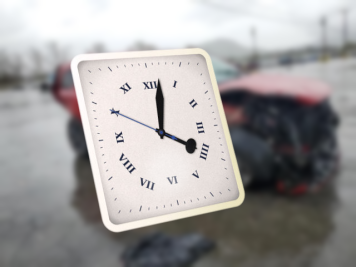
4:01:50
